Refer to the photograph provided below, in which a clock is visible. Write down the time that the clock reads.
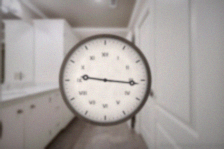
9:16
